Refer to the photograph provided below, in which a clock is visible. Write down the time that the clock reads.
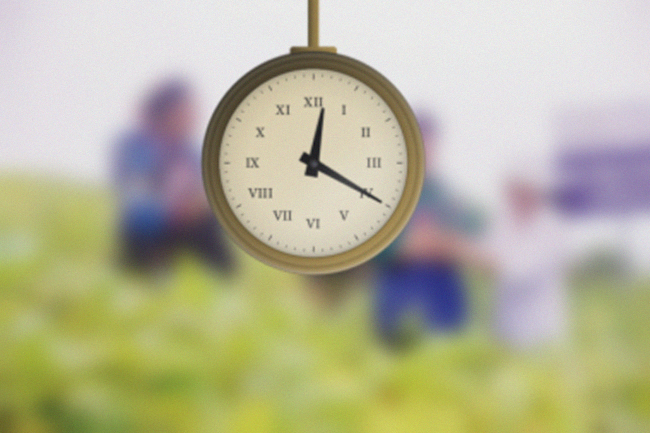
12:20
